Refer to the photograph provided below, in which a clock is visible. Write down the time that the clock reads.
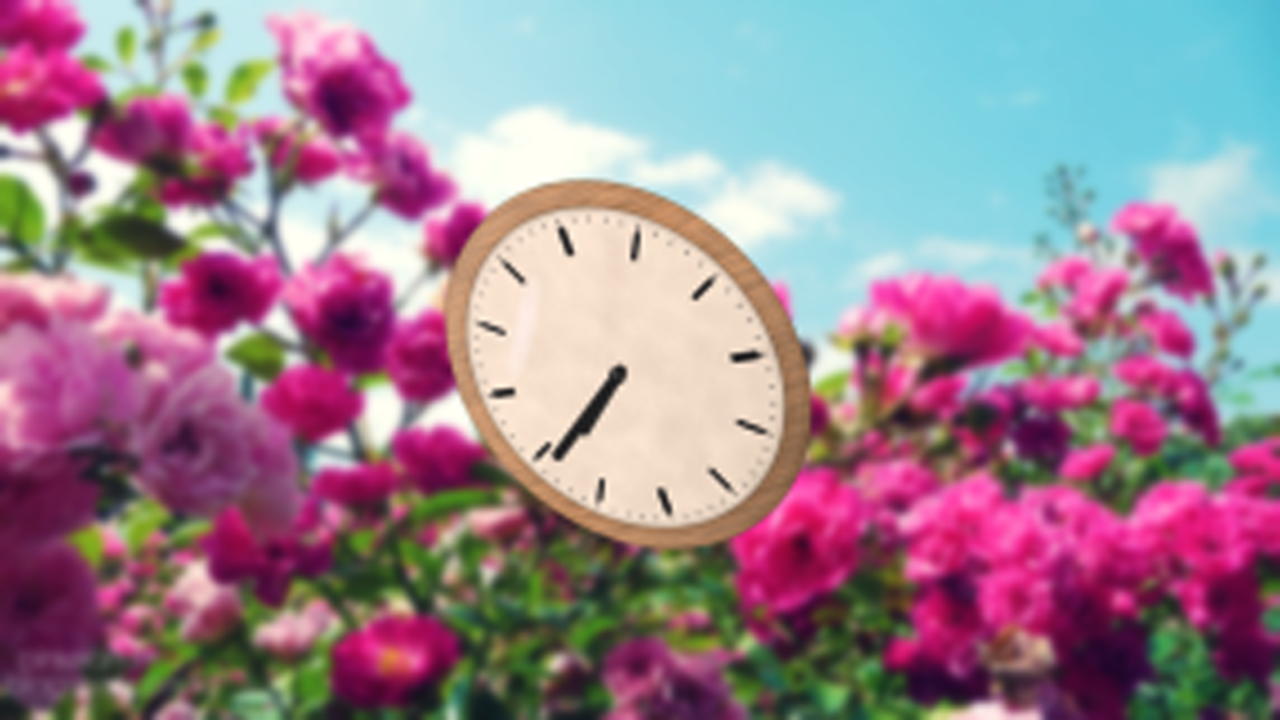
7:39
